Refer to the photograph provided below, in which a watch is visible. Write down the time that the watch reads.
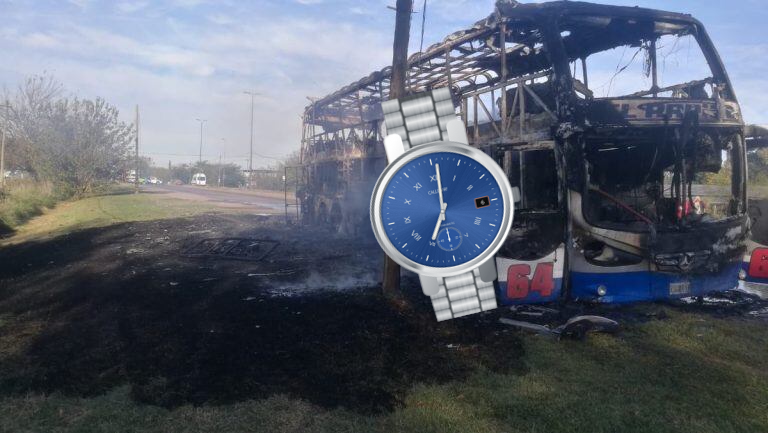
7:01
